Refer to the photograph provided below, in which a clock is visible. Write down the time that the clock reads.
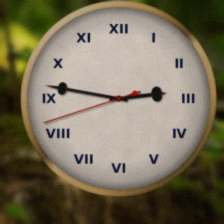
2:46:42
